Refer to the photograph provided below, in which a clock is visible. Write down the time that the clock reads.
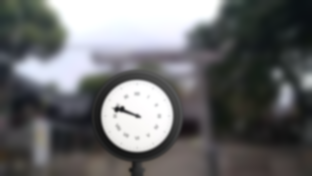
9:48
